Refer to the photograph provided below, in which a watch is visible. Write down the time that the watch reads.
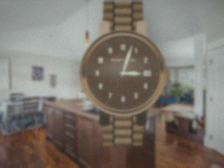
3:03
